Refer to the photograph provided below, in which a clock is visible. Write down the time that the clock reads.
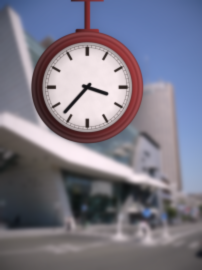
3:37
